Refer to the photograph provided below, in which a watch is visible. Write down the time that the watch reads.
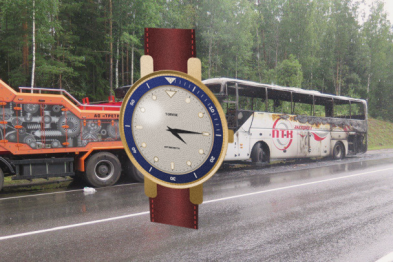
4:15
